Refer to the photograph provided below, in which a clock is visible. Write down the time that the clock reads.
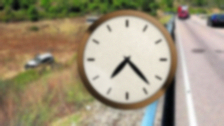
7:23
